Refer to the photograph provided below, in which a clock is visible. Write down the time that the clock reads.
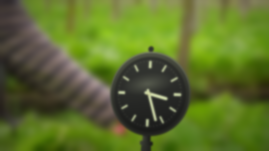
3:27
